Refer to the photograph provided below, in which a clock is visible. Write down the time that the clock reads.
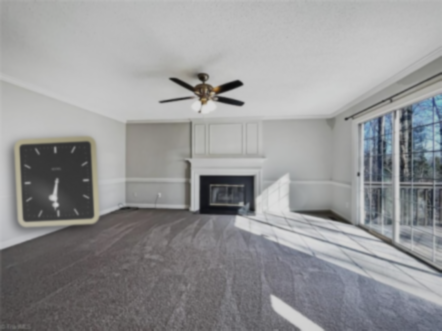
6:31
